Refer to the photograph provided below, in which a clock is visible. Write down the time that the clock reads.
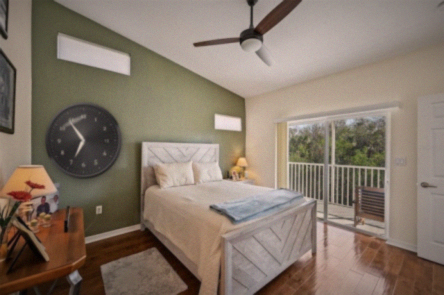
6:54
